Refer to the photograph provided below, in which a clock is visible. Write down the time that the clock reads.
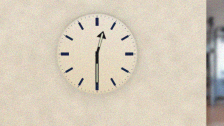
12:30
